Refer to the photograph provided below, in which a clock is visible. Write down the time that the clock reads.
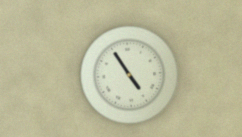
4:55
